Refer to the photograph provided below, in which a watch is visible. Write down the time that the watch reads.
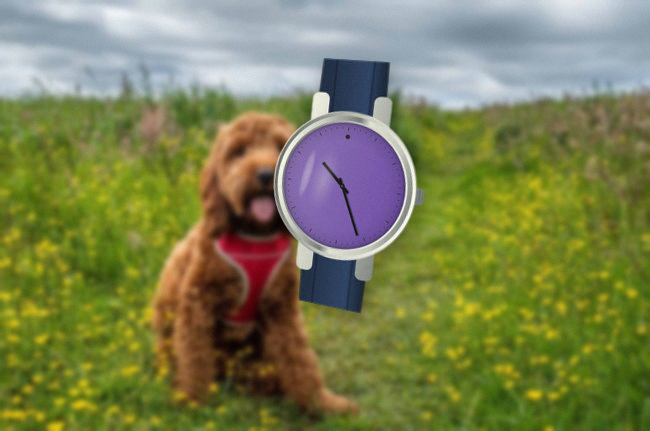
10:26
